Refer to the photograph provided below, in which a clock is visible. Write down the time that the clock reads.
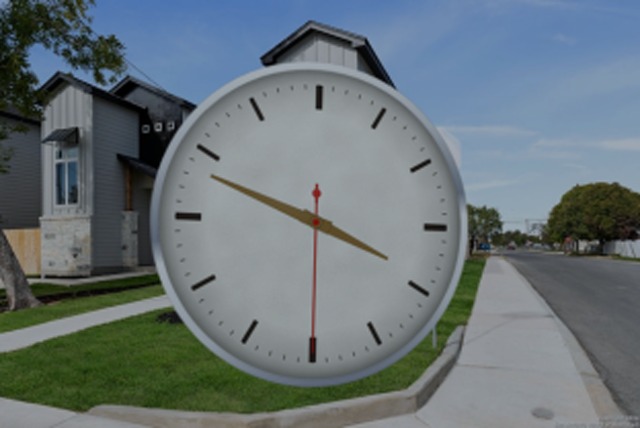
3:48:30
